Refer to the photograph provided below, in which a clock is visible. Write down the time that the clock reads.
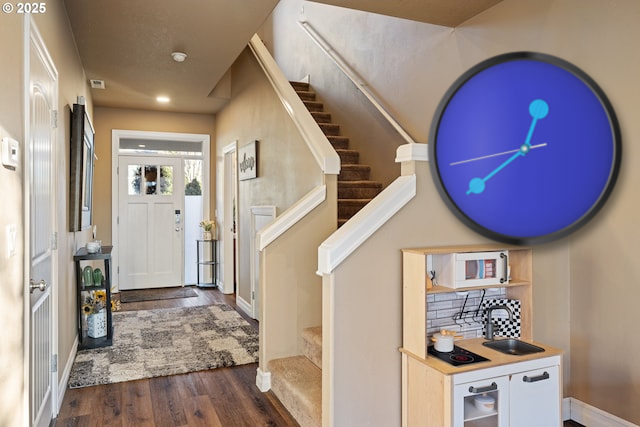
12:38:43
